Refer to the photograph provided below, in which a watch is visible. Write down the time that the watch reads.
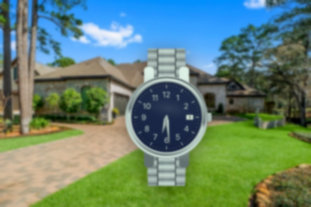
6:29
